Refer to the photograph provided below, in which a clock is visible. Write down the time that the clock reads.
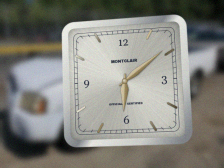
6:09
